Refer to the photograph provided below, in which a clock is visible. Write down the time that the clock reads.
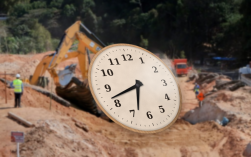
6:42
